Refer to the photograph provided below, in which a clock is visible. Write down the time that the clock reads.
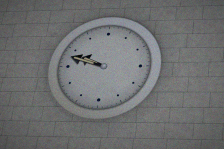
9:48
